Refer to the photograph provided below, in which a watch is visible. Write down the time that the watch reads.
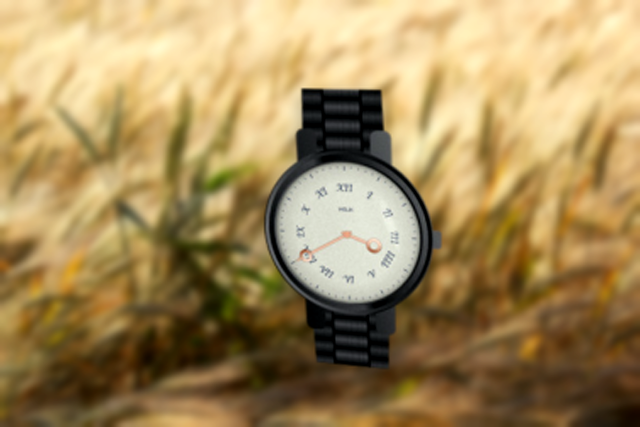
3:40
